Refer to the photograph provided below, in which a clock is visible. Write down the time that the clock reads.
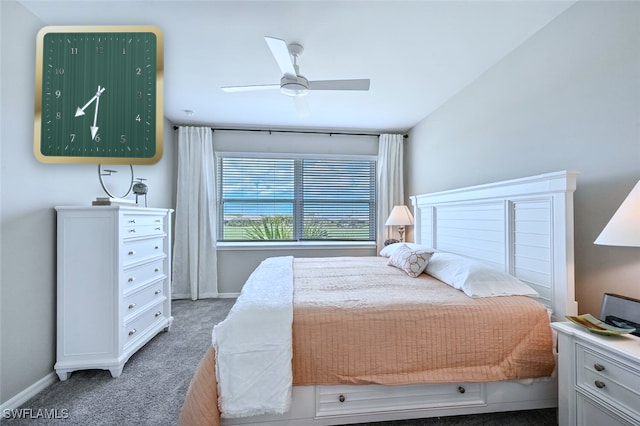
7:31
